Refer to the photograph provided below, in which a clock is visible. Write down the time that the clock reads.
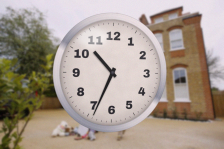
10:34
